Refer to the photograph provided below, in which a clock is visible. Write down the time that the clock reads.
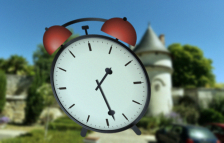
1:28
